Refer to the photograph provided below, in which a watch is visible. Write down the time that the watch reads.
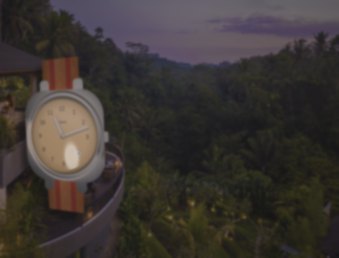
11:12
